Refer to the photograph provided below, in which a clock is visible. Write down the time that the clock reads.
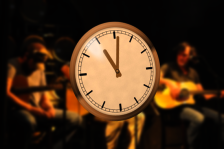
11:01
